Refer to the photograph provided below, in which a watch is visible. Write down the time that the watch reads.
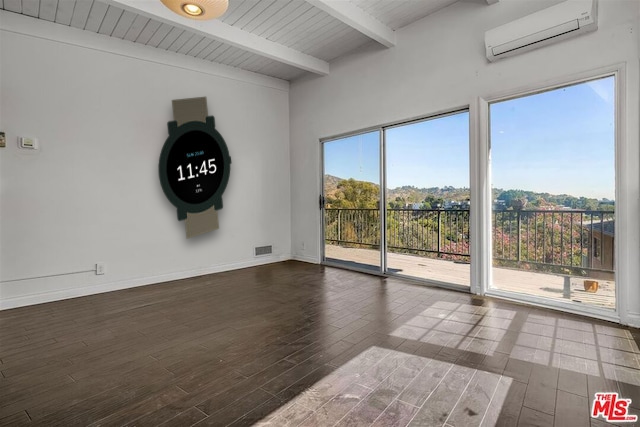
11:45
